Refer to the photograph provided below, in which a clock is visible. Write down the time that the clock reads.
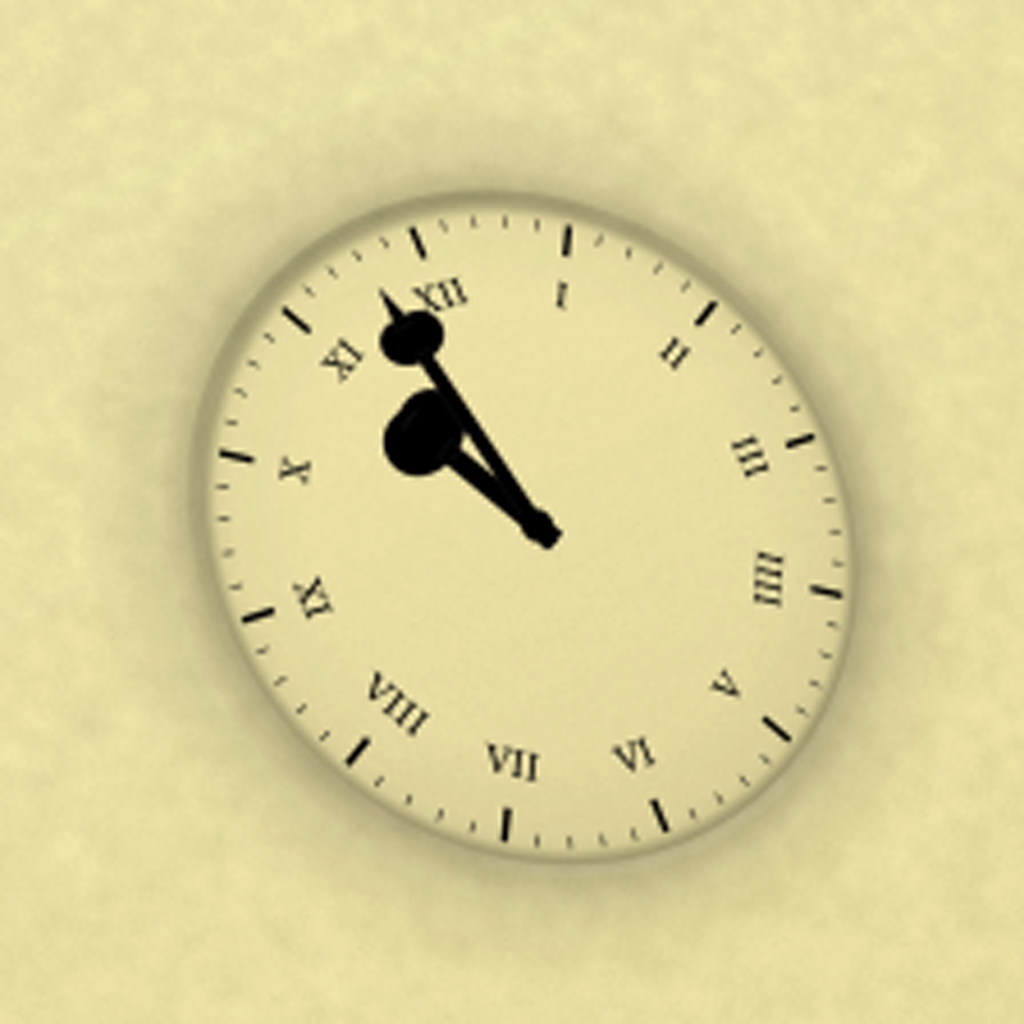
10:58
